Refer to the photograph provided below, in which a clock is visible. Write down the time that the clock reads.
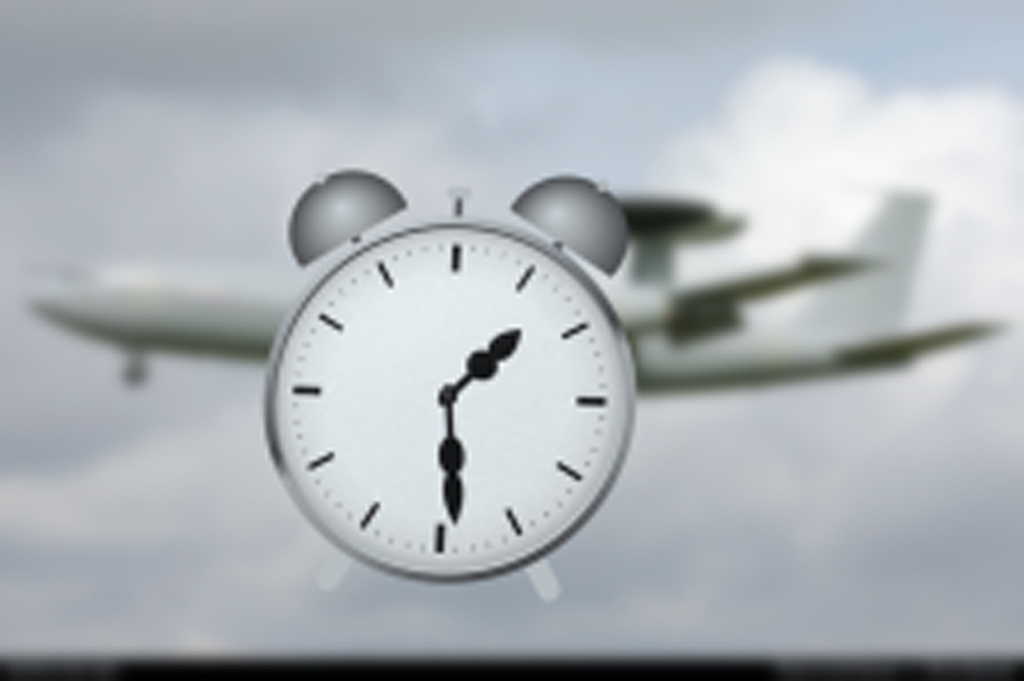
1:29
